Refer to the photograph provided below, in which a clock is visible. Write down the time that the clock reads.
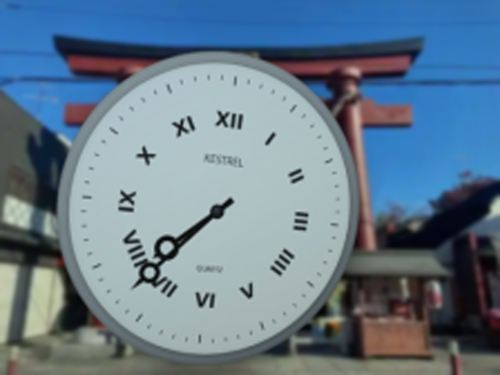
7:37
